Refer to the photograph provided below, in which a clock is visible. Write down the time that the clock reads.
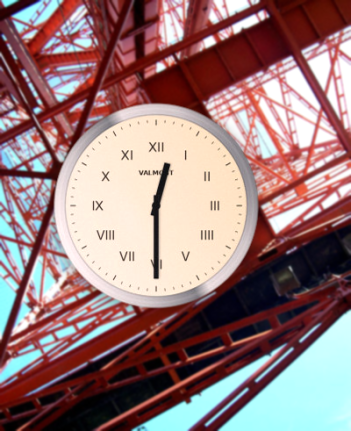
12:30
